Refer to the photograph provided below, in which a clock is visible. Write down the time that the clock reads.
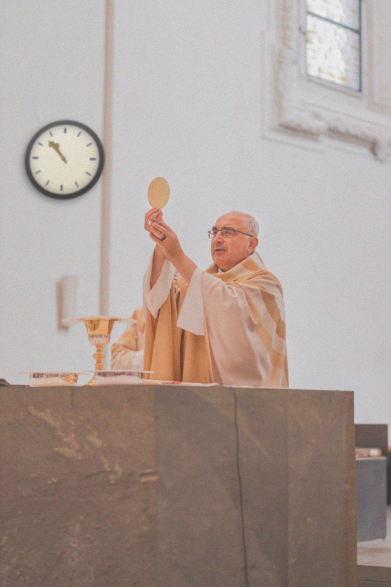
10:53
